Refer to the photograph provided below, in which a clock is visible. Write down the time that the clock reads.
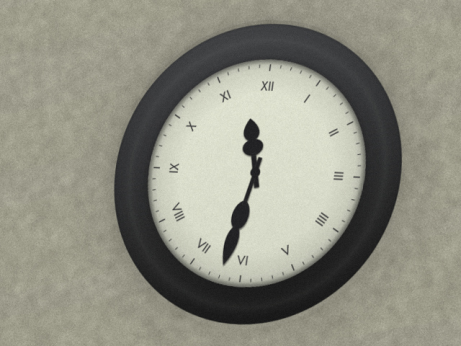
11:32
